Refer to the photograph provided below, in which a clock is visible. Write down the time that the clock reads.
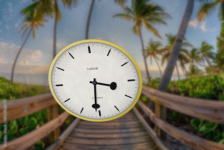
3:31
